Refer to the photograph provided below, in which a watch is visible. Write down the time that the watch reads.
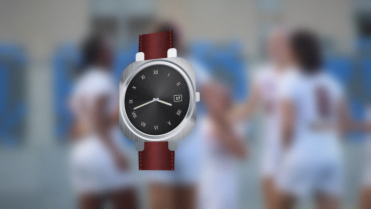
3:42
